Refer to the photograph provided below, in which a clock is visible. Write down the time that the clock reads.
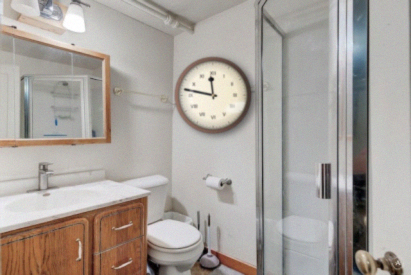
11:47
